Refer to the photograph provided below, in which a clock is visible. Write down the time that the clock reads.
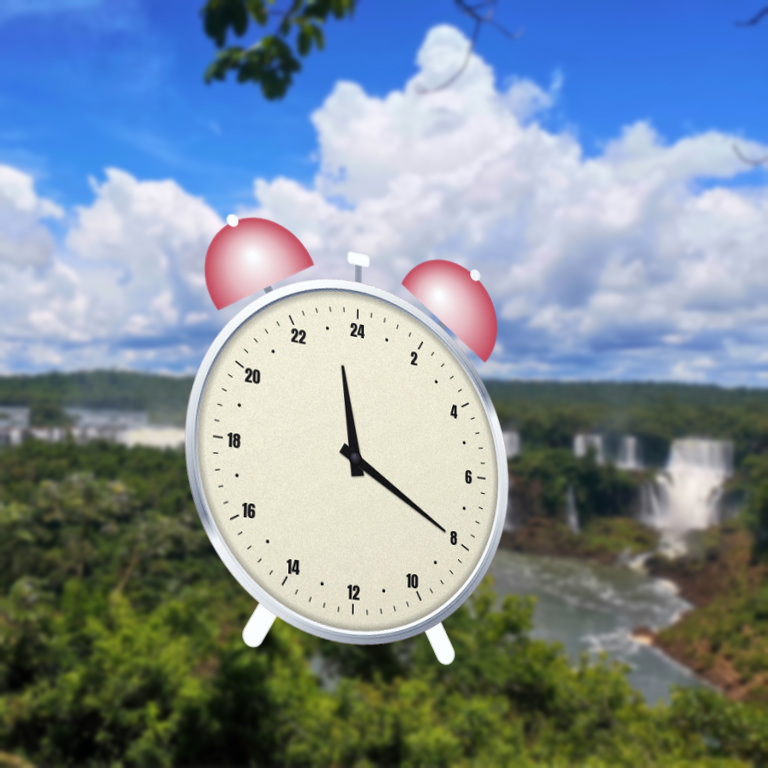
23:20
